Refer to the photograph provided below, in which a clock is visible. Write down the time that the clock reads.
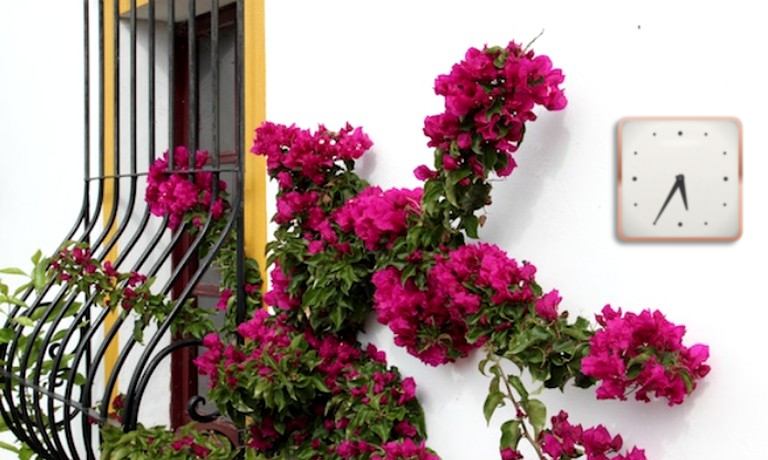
5:35
